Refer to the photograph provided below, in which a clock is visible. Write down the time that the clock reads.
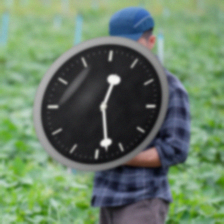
12:28
